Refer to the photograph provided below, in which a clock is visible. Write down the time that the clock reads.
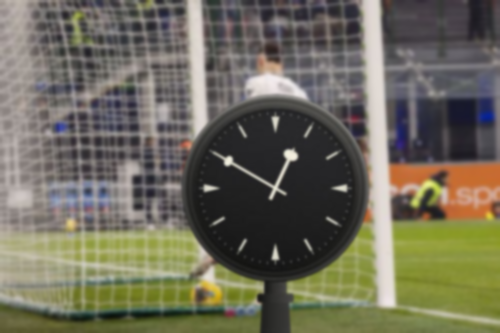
12:50
